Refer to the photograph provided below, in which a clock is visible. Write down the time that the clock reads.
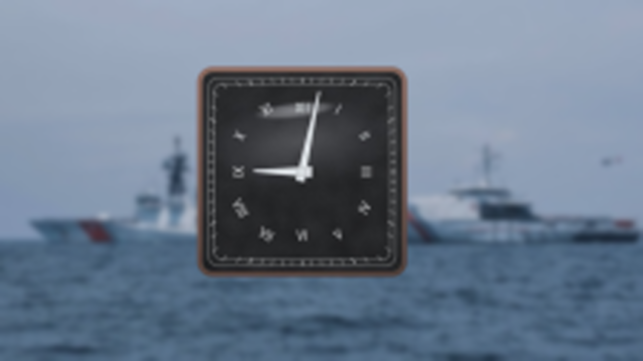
9:02
